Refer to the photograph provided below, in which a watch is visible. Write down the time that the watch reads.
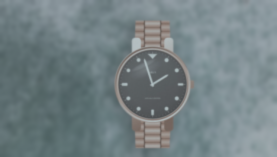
1:57
